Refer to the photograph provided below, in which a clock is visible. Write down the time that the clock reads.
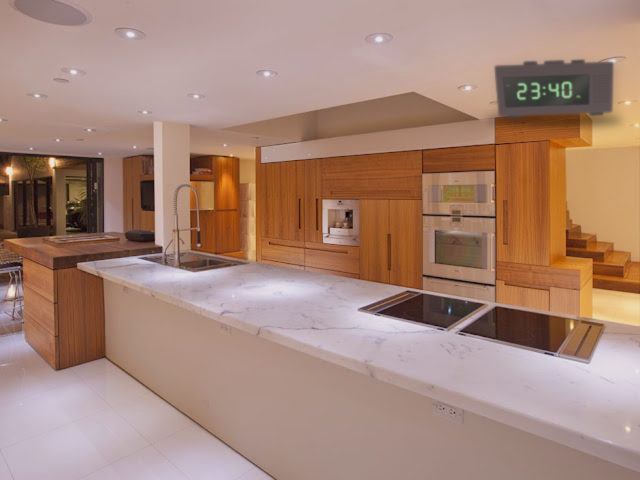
23:40
